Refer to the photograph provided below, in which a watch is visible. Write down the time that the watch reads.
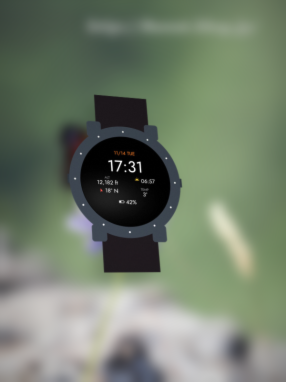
17:31
